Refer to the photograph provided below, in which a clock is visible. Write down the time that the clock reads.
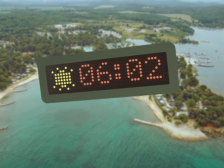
6:02
